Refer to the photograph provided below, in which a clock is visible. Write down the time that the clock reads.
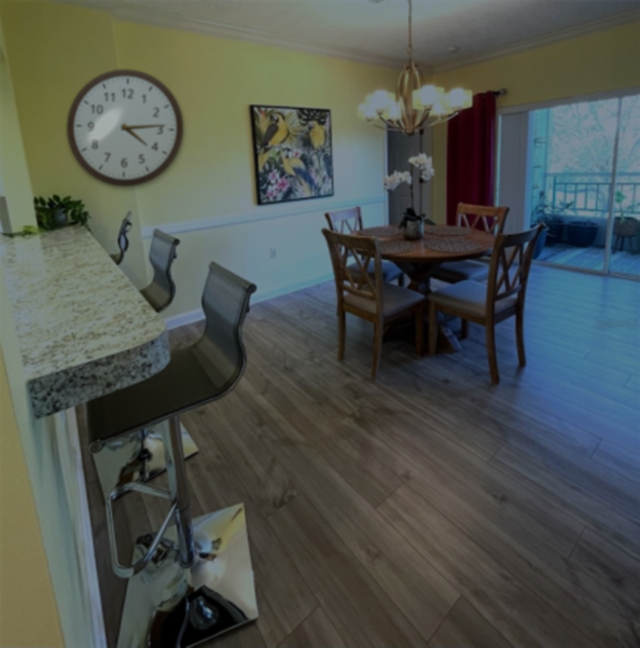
4:14
